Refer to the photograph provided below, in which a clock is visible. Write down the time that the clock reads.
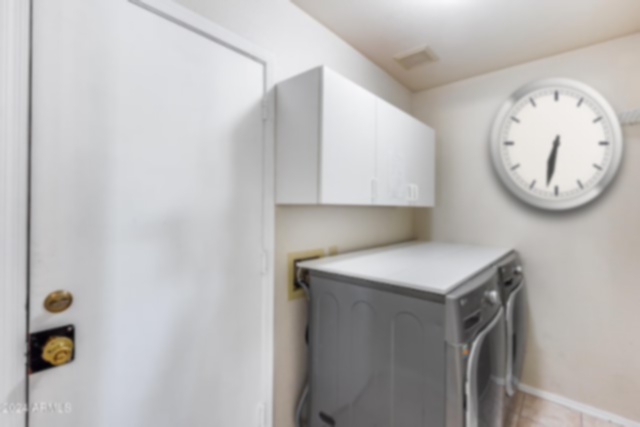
6:32
